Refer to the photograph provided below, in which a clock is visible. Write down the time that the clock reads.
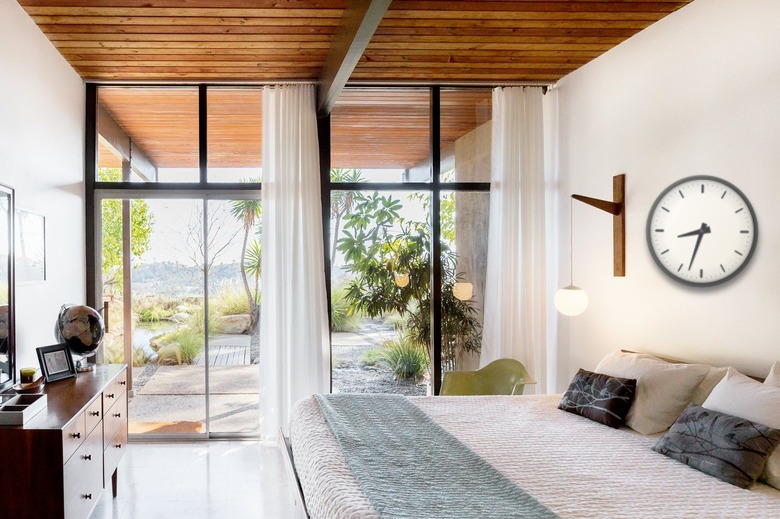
8:33
